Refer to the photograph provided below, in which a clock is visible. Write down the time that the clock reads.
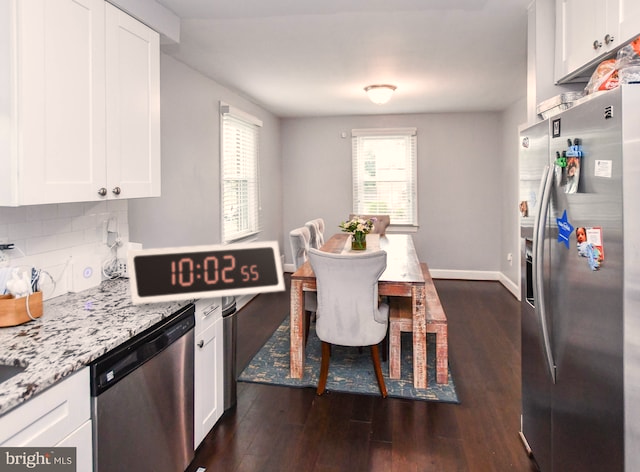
10:02:55
